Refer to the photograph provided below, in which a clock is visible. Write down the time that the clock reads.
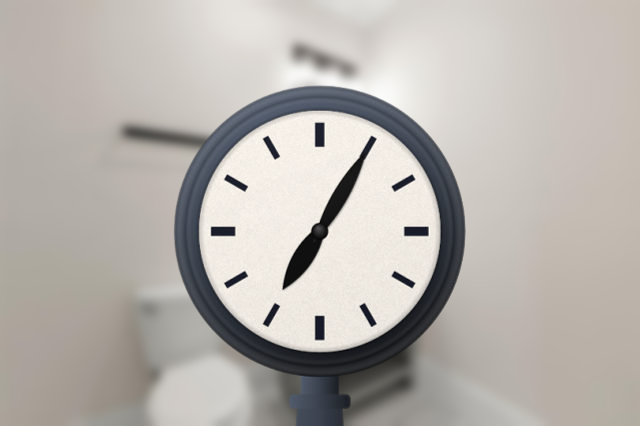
7:05
